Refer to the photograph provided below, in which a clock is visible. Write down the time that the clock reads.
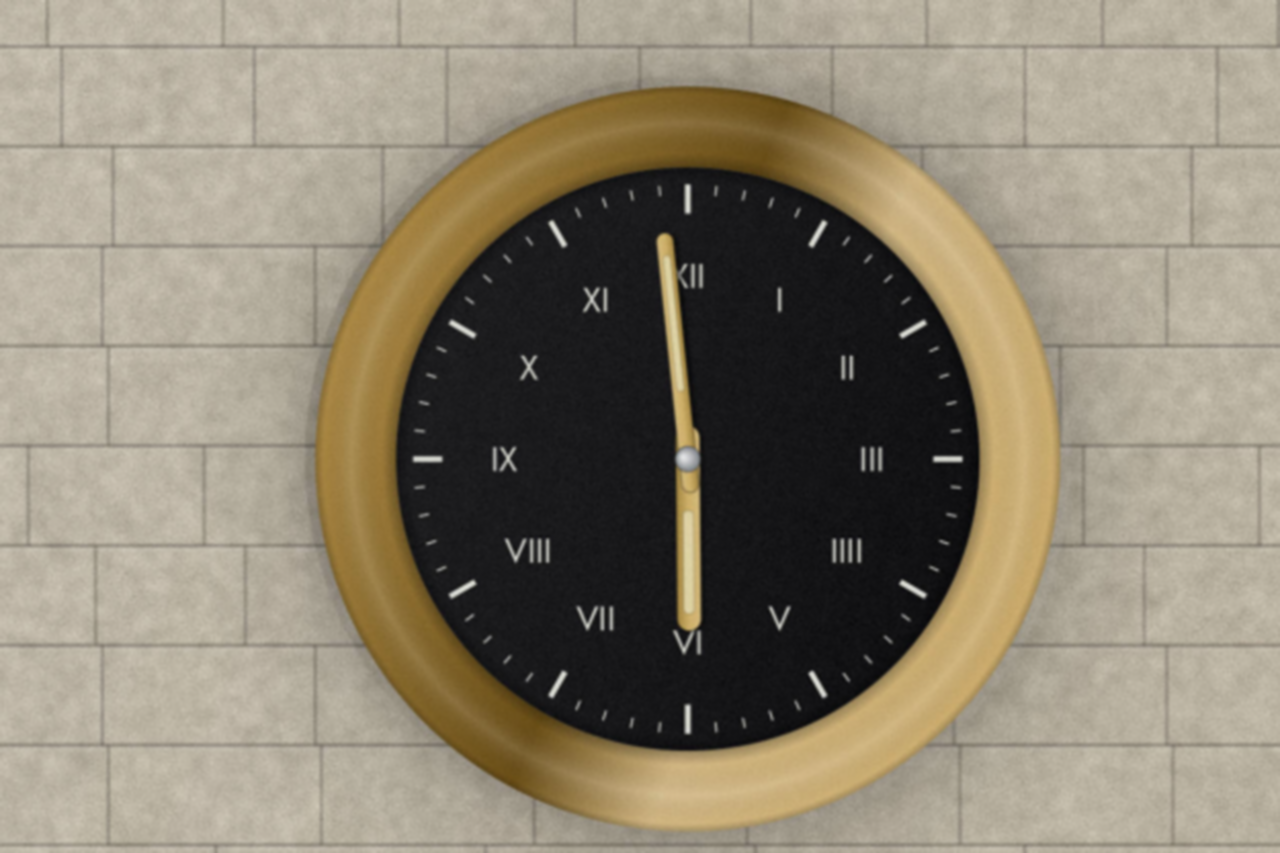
5:59
